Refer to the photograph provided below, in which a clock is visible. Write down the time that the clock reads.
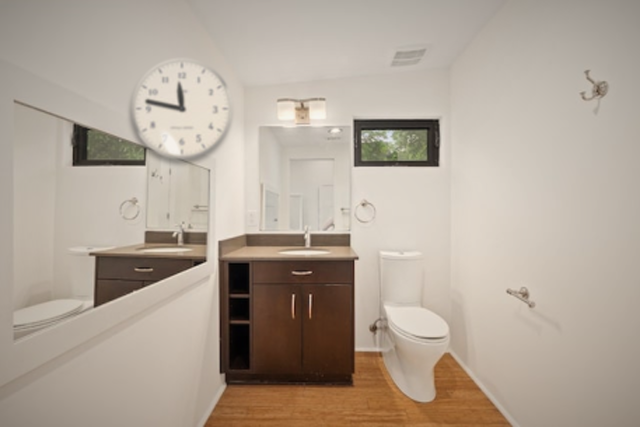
11:47
